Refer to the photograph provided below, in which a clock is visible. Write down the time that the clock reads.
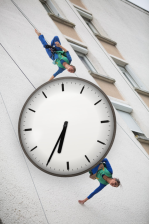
6:35
